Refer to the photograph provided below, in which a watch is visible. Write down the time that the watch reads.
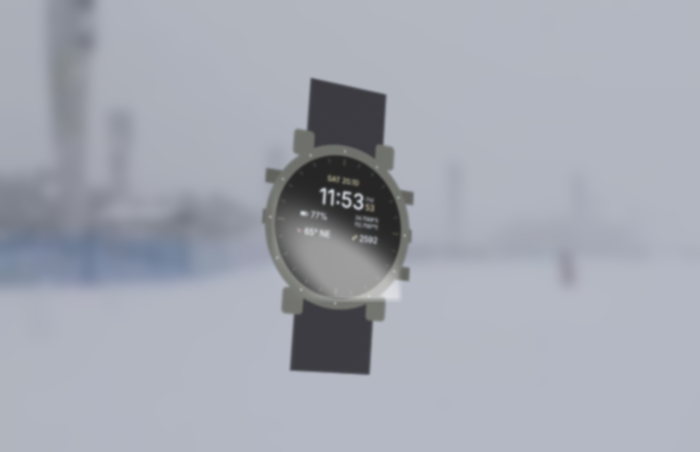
11:53
